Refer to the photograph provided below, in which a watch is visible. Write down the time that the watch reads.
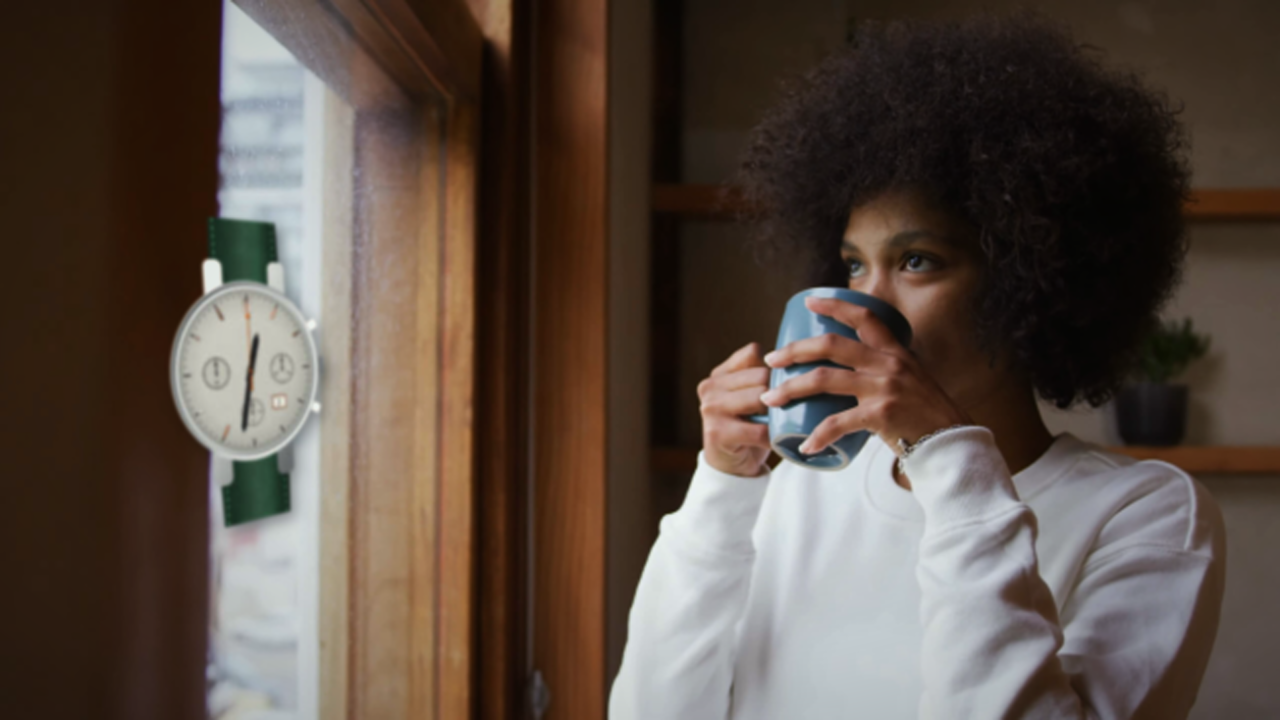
12:32
